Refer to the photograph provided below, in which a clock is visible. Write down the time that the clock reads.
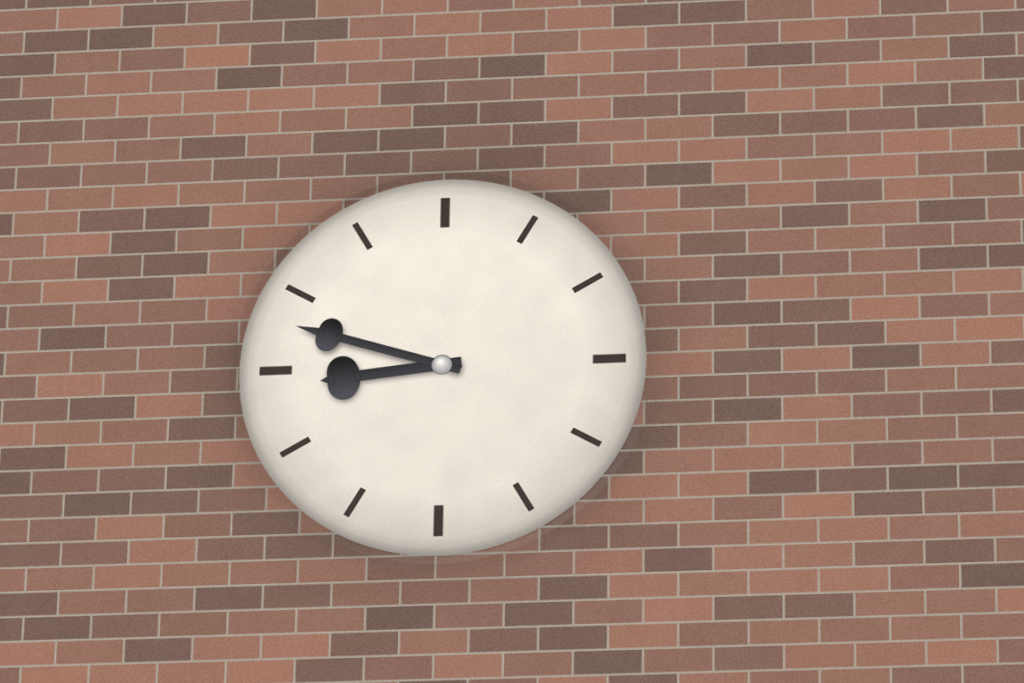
8:48
